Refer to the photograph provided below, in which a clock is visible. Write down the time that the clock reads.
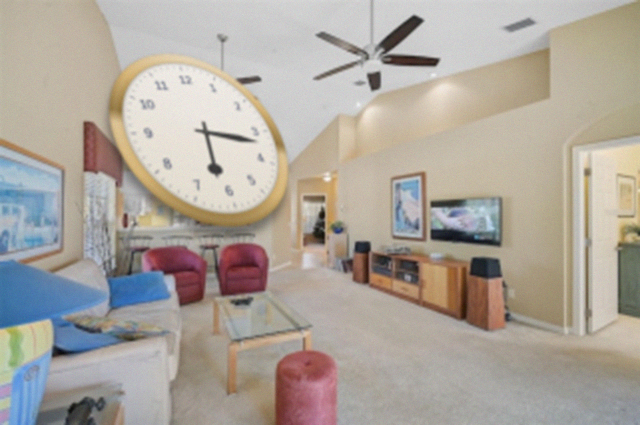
6:17
